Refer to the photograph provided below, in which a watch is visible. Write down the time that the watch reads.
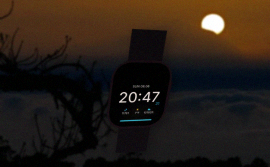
20:47
